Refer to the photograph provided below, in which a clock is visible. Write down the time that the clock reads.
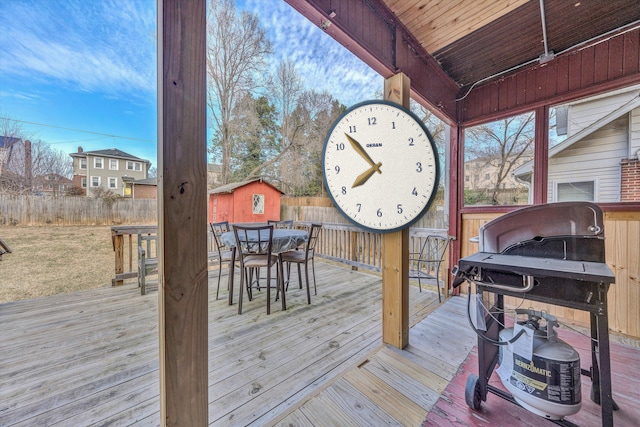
7:53
